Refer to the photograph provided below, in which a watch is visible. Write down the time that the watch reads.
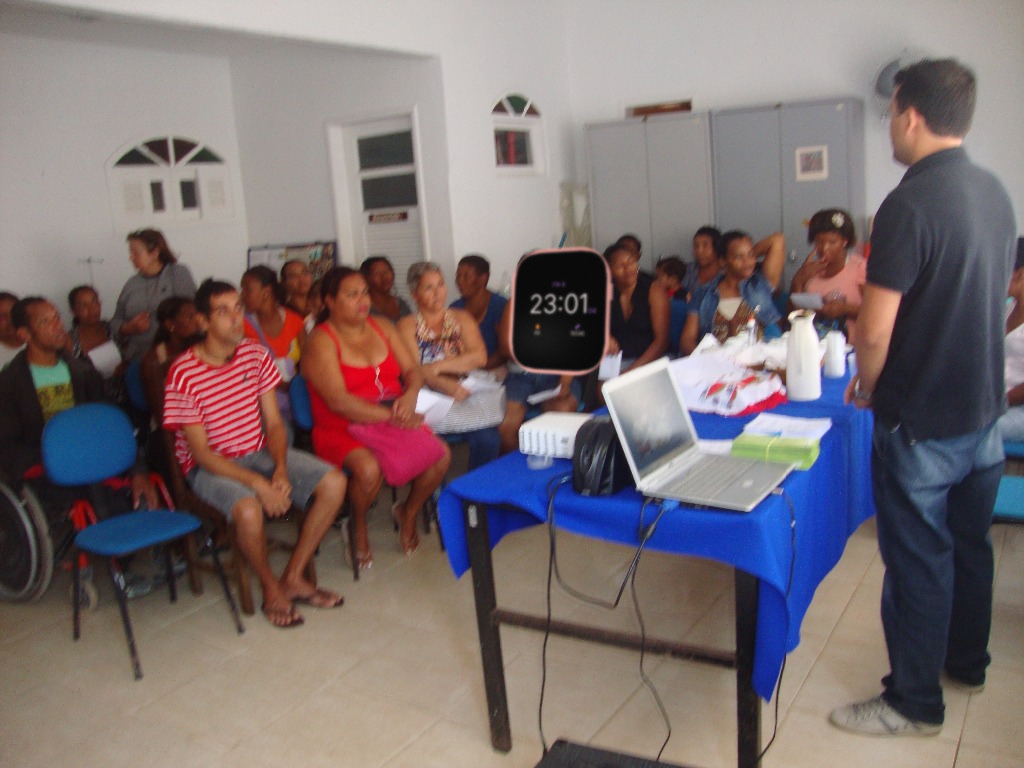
23:01
